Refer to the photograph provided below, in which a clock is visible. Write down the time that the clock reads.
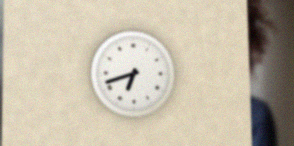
6:42
